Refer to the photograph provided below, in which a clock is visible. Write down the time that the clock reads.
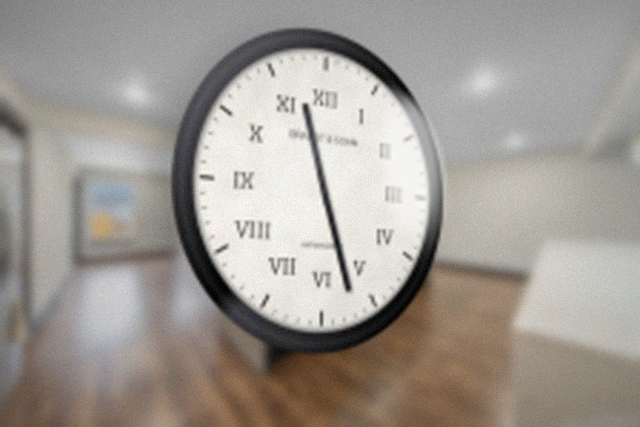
11:27
